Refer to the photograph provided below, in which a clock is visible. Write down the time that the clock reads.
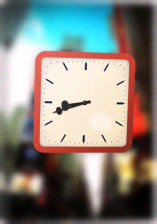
8:42
